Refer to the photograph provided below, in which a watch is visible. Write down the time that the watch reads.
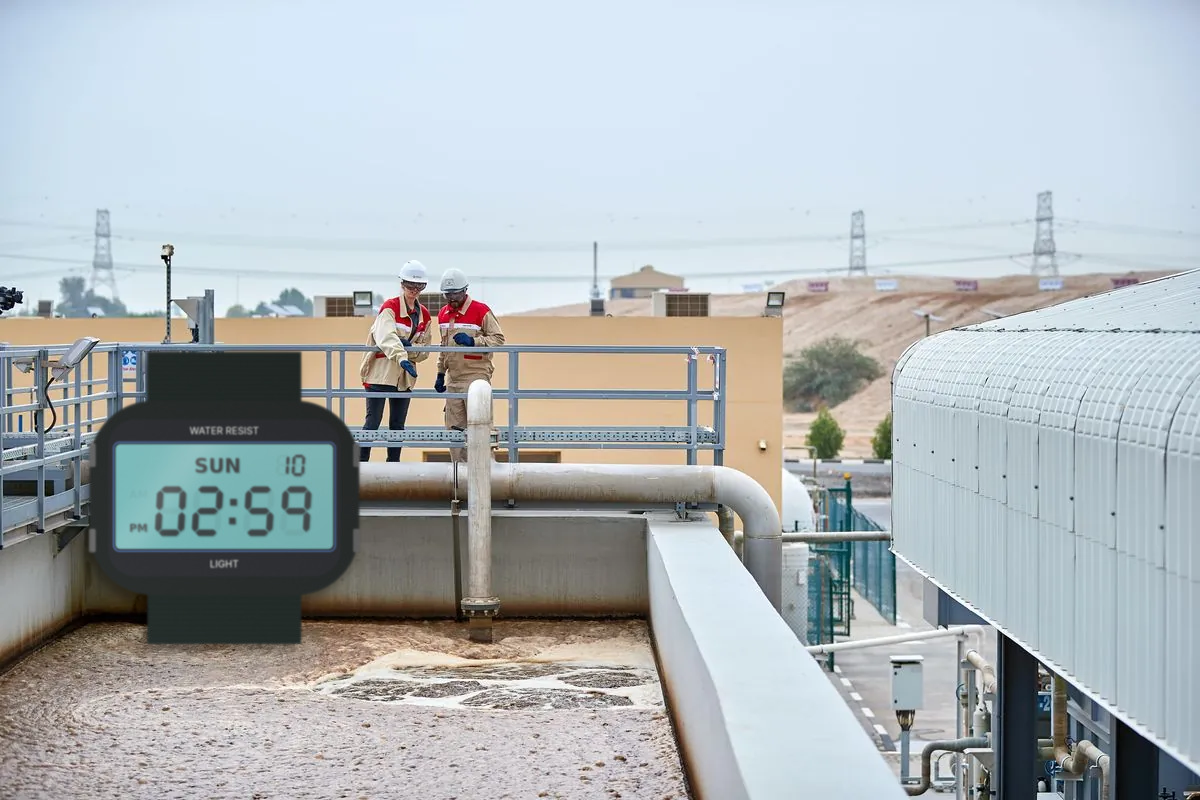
2:59
